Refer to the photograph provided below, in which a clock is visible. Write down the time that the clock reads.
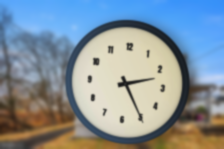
2:25
